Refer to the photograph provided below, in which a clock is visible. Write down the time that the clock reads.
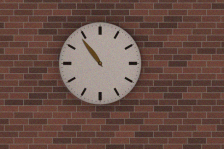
10:54
